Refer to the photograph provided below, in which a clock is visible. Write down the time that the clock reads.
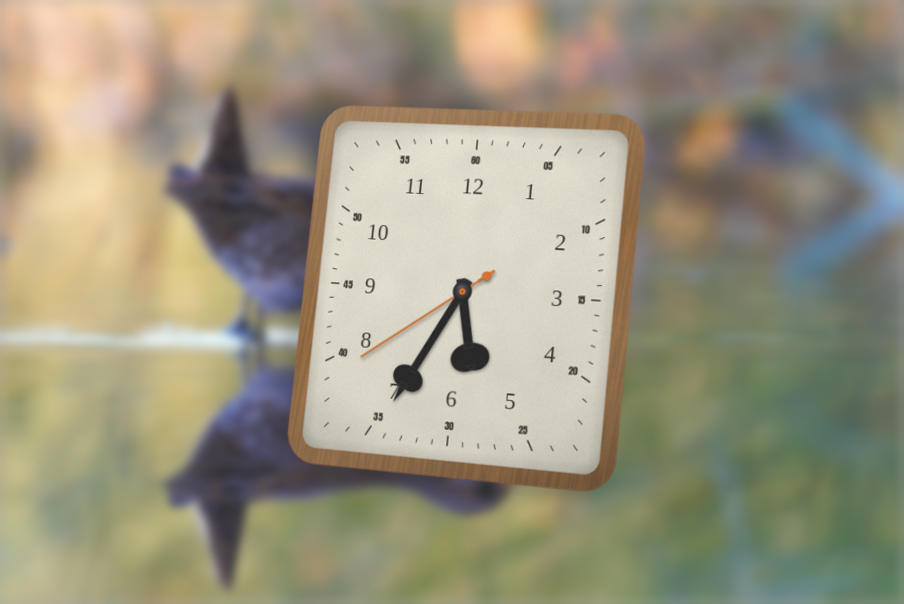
5:34:39
